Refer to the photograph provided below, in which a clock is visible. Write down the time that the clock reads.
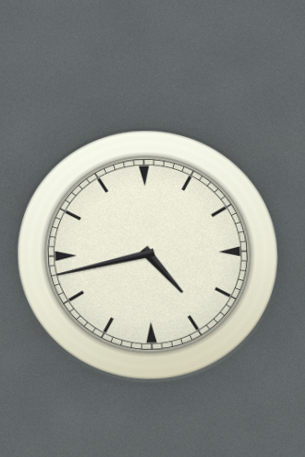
4:43
